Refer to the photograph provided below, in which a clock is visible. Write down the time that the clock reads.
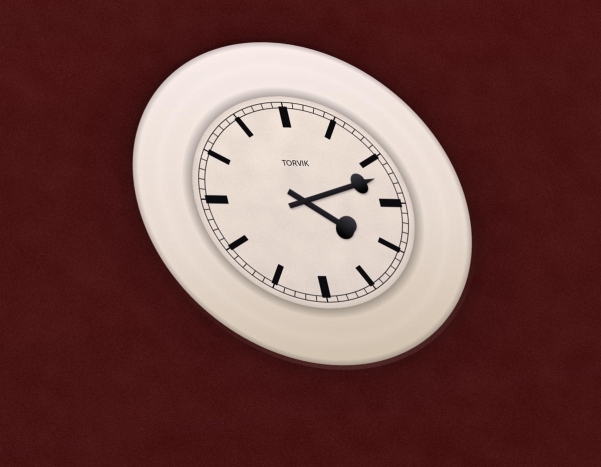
4:12
